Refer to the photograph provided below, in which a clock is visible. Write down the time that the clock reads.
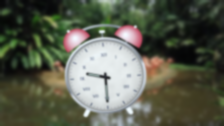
9:30
